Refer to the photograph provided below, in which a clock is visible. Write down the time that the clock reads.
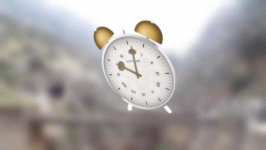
10:01
